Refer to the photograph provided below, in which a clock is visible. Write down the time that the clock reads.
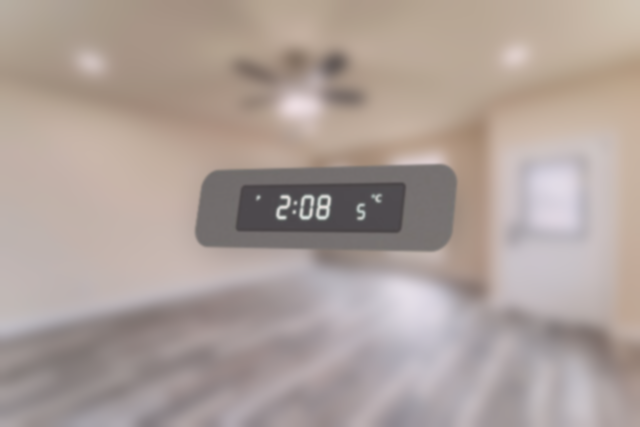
2:08
